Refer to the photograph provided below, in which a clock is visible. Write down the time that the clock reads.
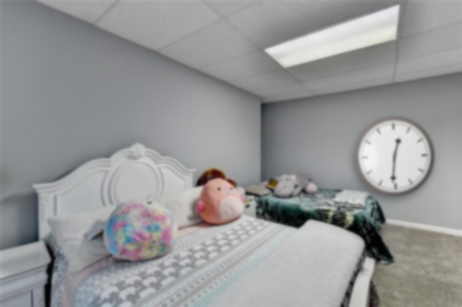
12:31
